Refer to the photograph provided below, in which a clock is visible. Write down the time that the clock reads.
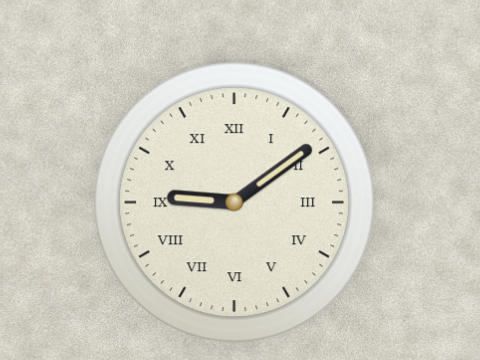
9:09
